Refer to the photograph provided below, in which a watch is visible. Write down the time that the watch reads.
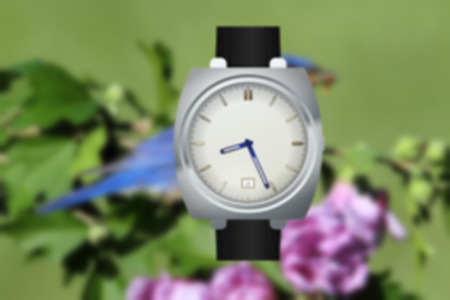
8:26
